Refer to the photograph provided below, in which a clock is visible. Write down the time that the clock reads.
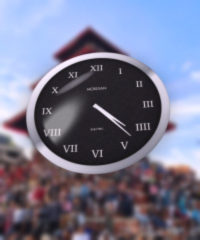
4:23
